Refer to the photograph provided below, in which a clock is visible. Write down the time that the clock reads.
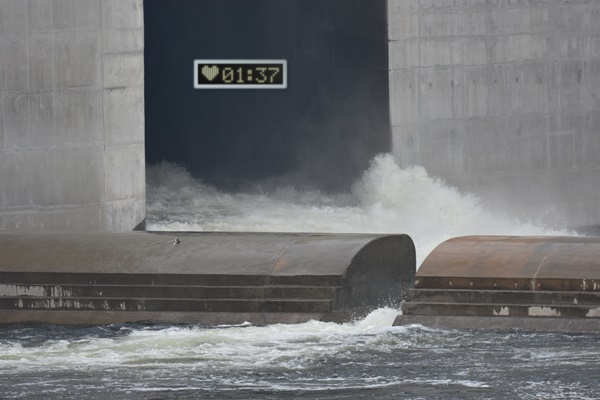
1:37
